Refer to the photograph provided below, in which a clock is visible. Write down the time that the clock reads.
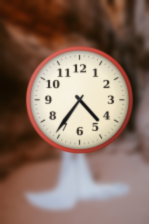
4:36
